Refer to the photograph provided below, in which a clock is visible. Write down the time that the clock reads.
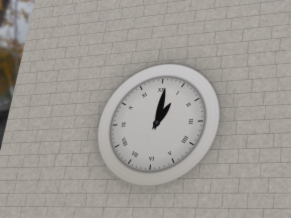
1:01
